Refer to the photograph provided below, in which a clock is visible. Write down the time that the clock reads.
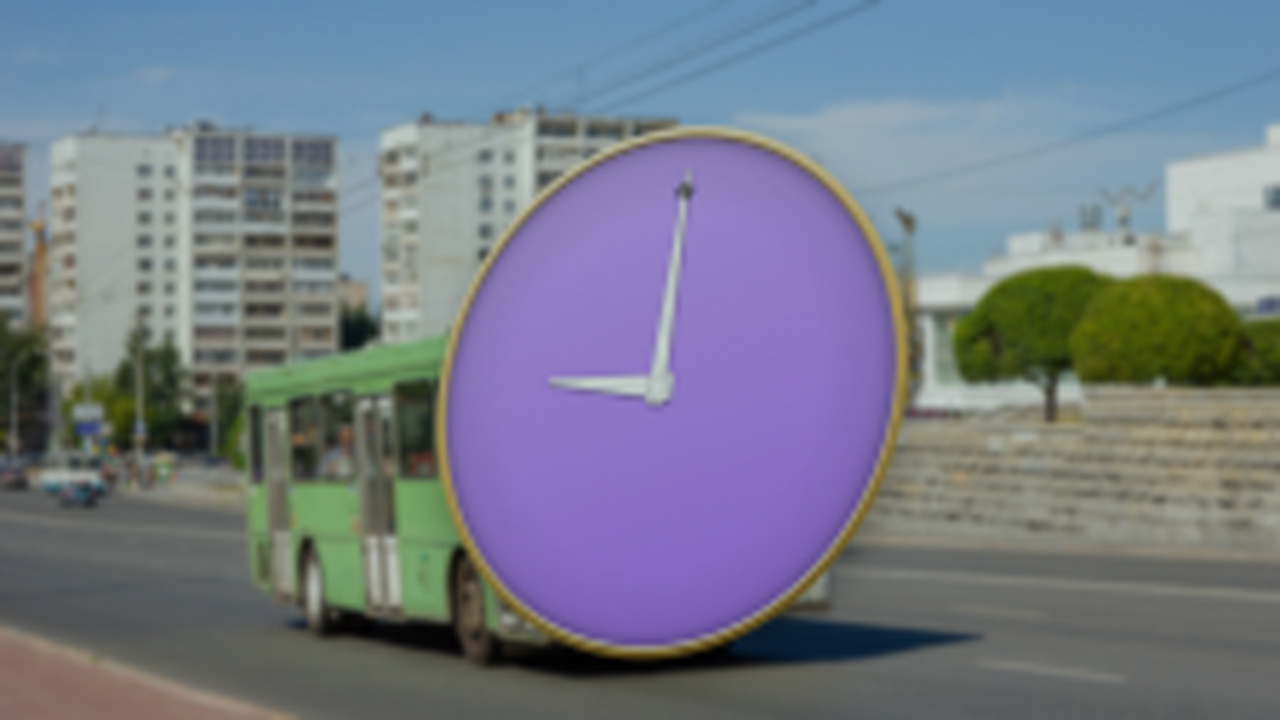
9:00
